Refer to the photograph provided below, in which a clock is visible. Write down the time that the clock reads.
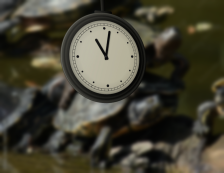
11:02
